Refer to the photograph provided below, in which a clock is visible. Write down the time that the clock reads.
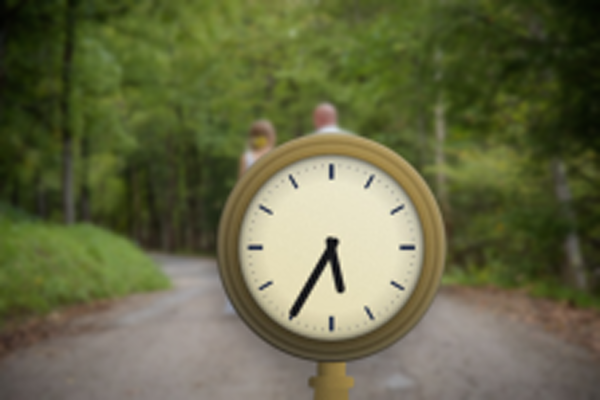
5:35
